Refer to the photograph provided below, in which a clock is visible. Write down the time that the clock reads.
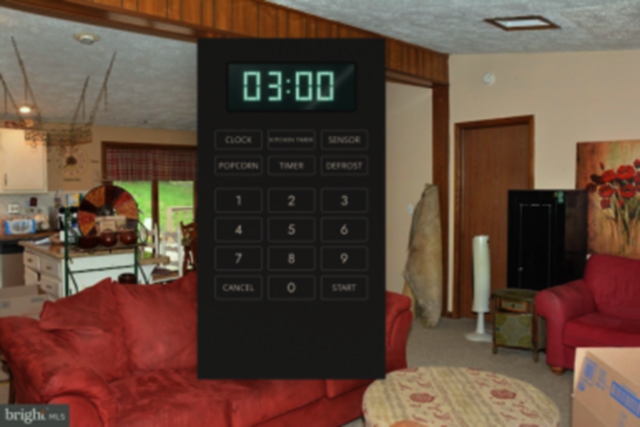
3:00
